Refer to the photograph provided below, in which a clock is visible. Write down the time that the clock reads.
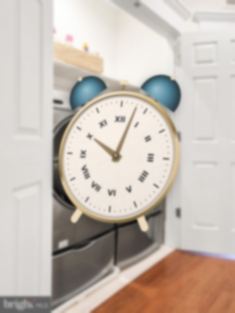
10:03
